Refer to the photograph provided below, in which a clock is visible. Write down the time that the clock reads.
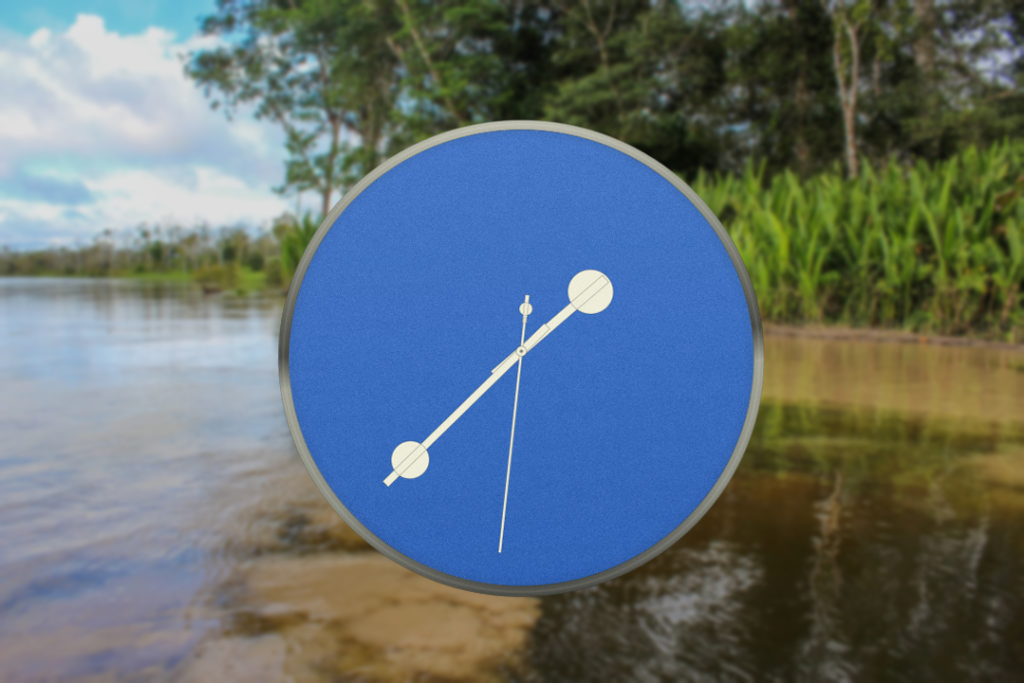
1:37:31
